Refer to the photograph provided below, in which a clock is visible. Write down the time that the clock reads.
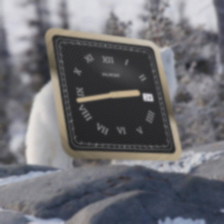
2:43
